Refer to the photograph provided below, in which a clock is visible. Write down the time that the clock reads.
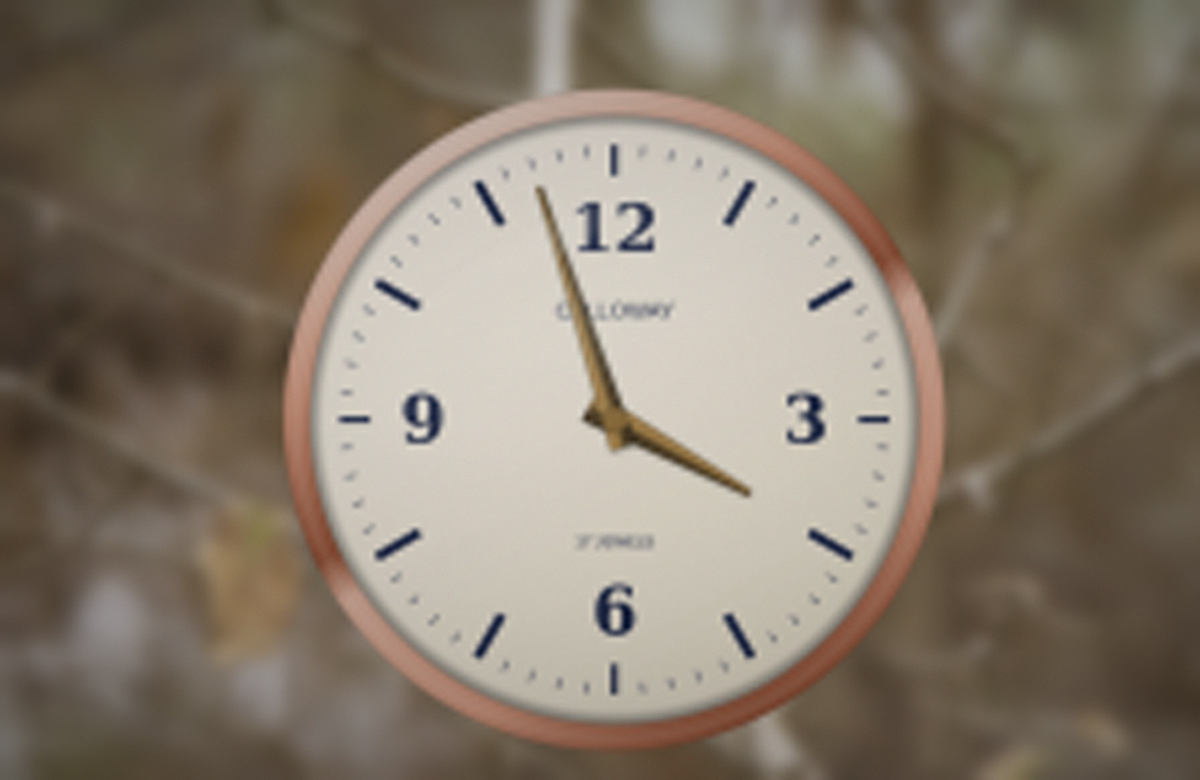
3:57
